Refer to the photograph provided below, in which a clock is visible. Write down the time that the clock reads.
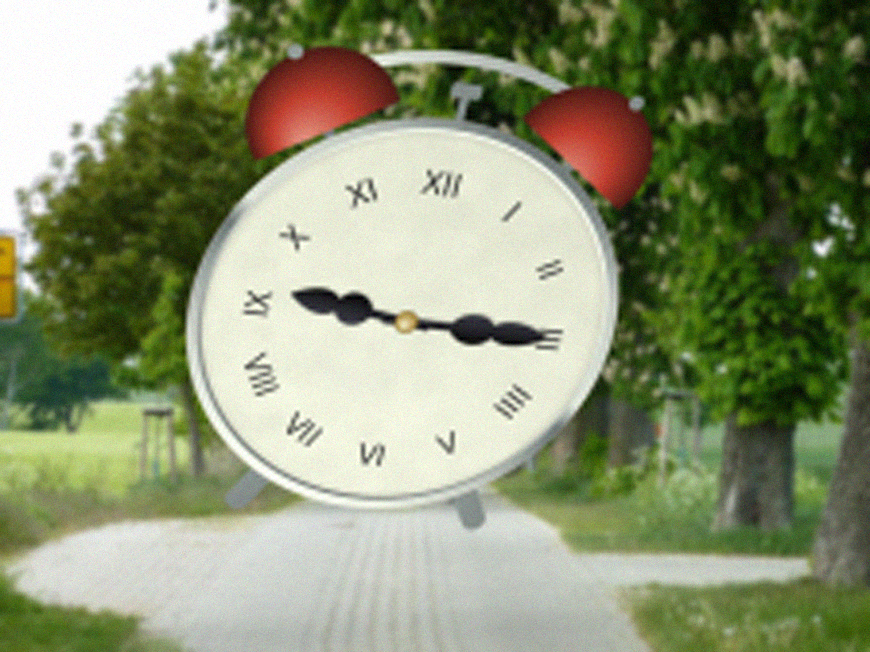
9:15
